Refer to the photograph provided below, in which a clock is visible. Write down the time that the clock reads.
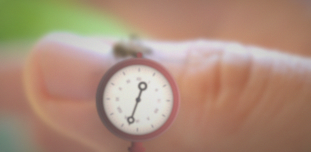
12:33
